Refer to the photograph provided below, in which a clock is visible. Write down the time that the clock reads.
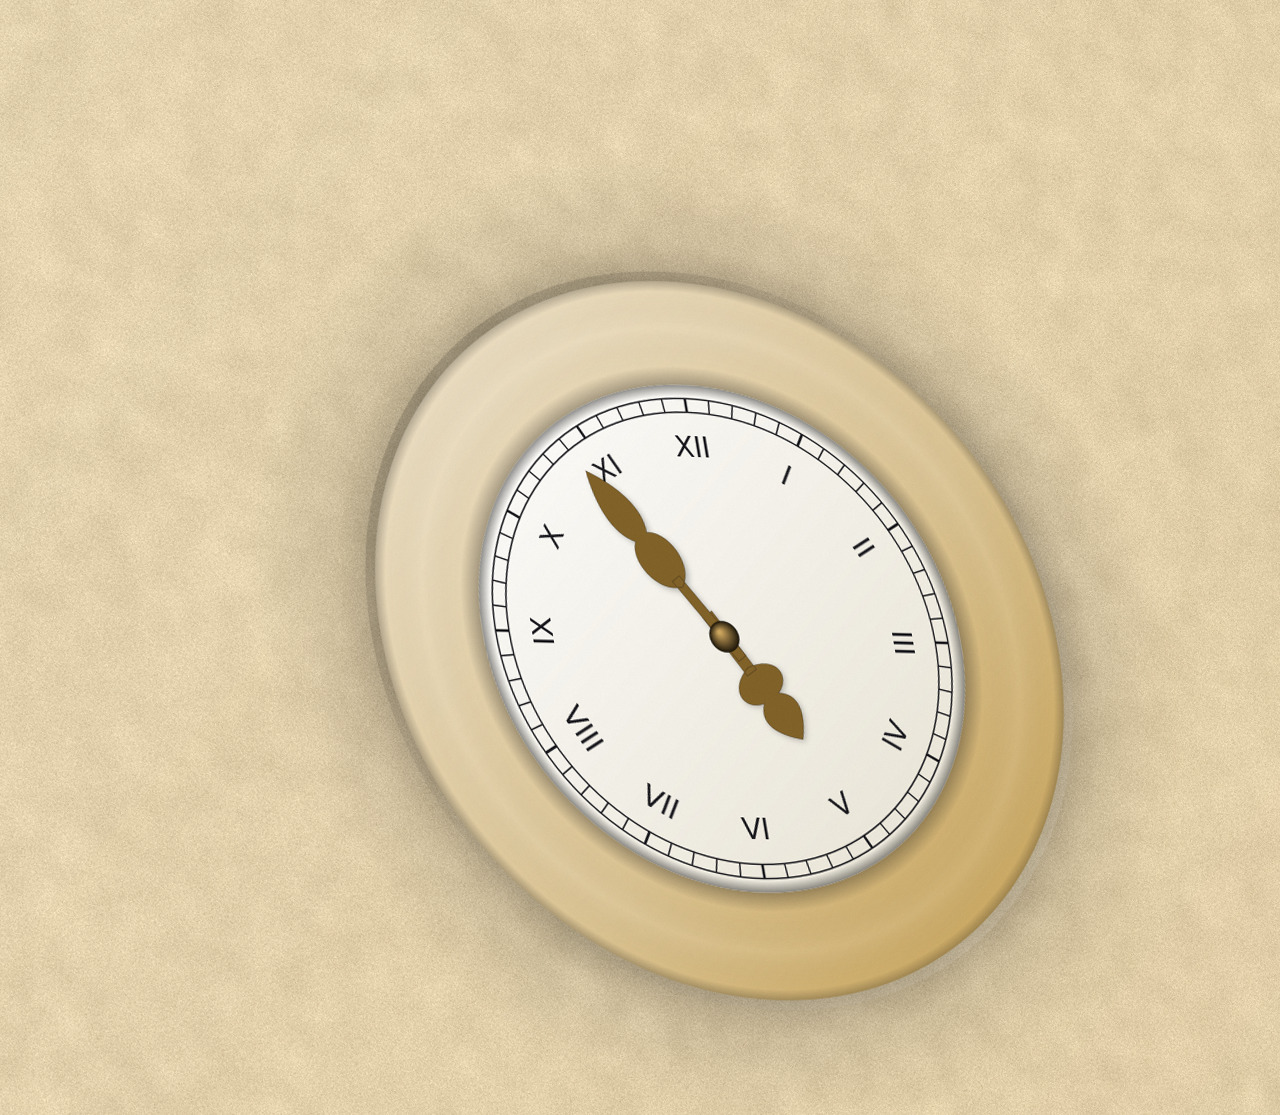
4:54
